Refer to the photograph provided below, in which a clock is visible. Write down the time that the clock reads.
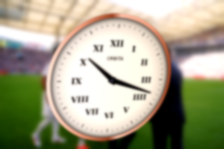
10:18
